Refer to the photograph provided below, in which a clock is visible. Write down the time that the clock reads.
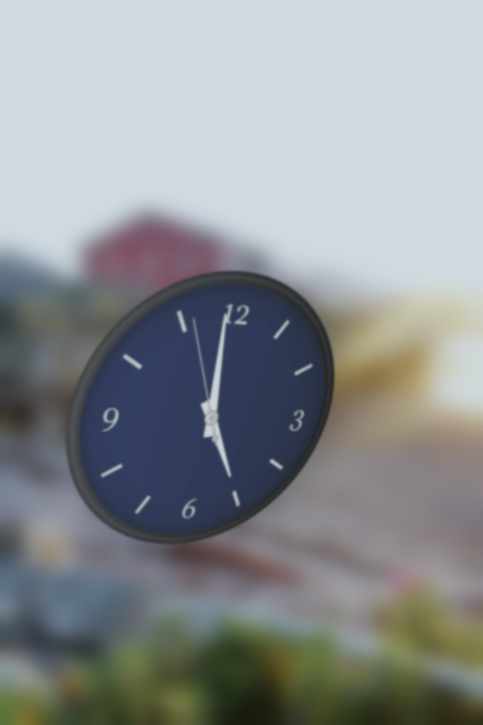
4:58:56
